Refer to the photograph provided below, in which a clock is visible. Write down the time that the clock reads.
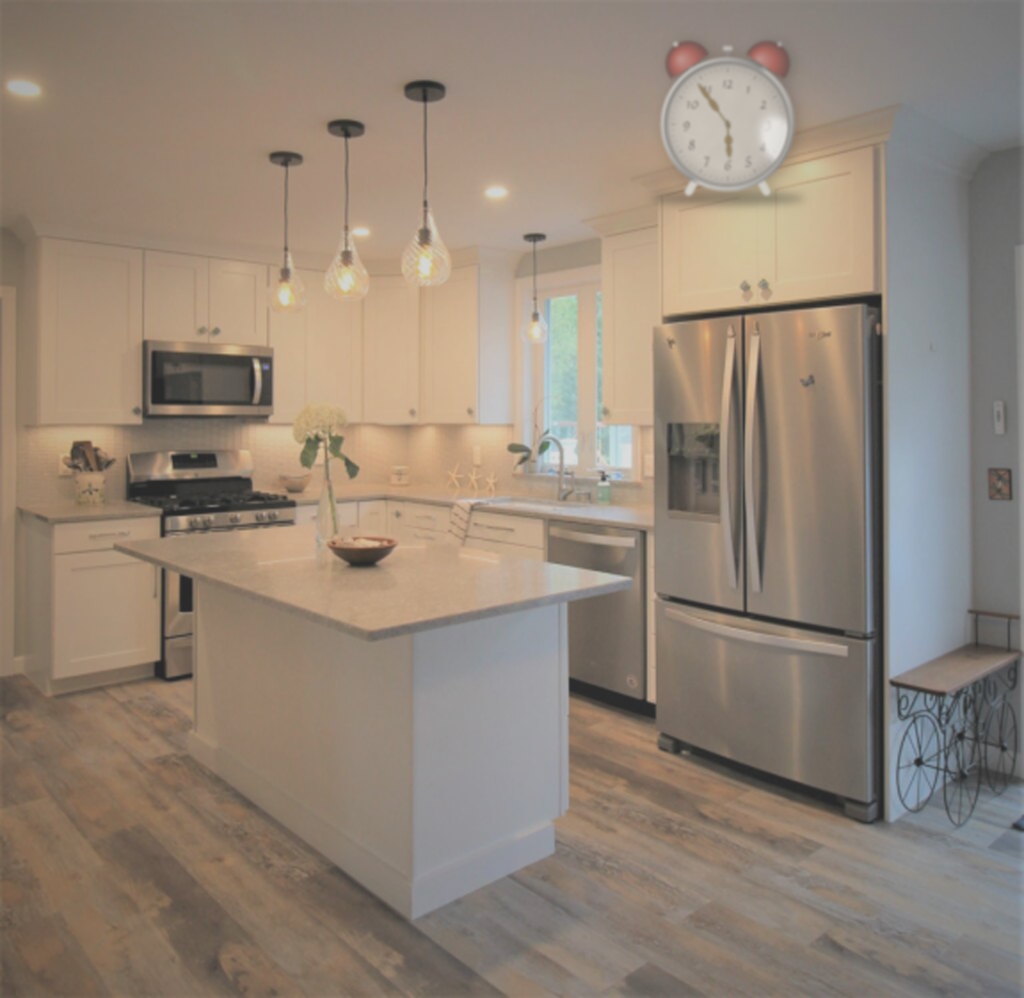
5:54
